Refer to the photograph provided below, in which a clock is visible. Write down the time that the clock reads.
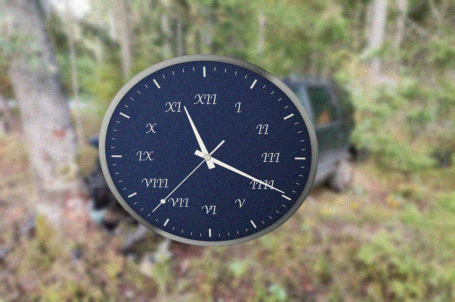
11:19:37
